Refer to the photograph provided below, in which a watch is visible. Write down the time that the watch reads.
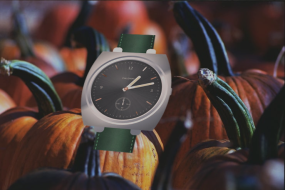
1:12
